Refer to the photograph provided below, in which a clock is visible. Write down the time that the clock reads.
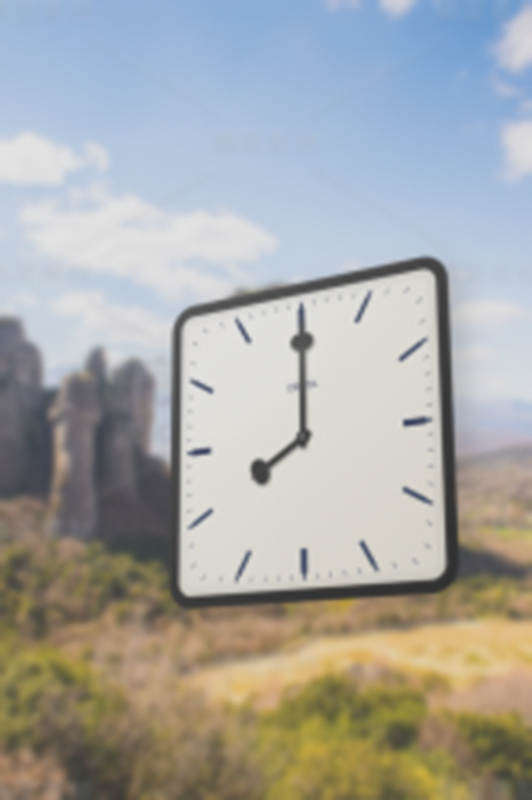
8:00
